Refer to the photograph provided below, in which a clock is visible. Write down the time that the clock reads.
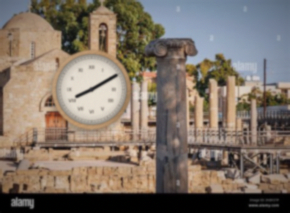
8:10
